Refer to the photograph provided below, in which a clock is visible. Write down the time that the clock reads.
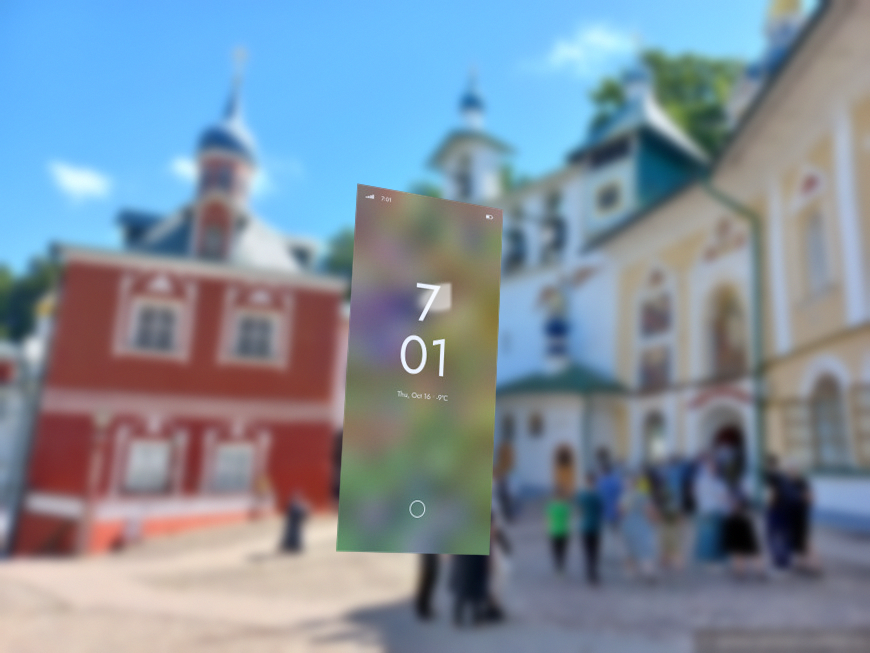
7:01
